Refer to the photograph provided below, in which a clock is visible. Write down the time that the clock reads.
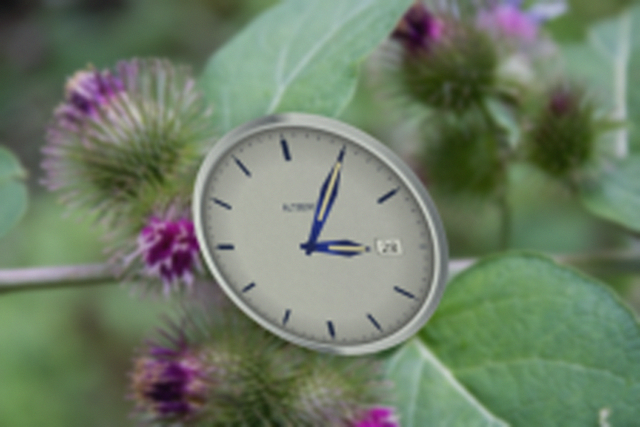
3:05
